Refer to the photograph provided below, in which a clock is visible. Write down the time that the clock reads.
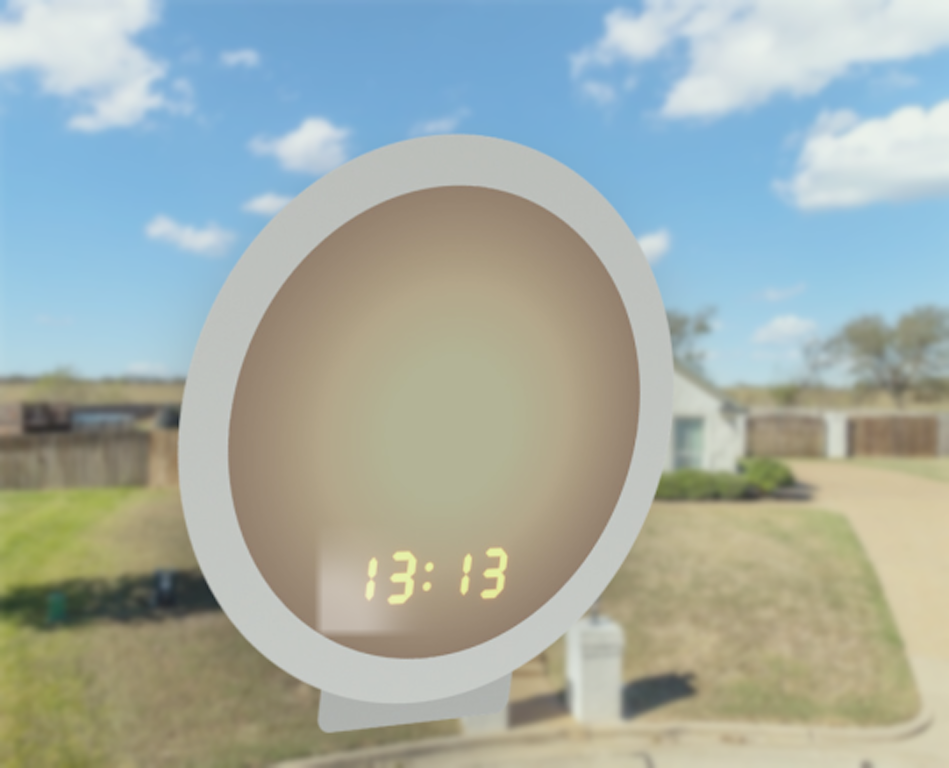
13:13
